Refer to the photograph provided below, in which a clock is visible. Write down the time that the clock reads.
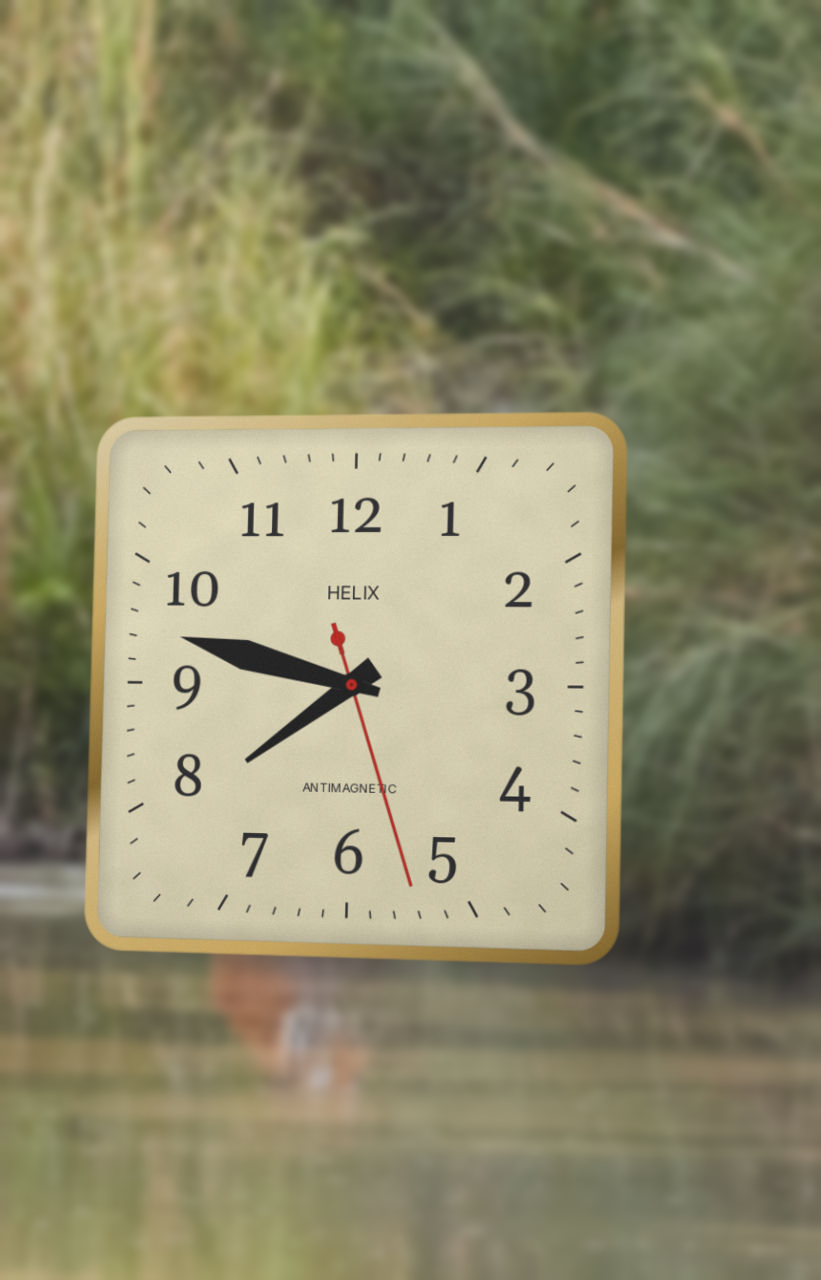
7:47:27
